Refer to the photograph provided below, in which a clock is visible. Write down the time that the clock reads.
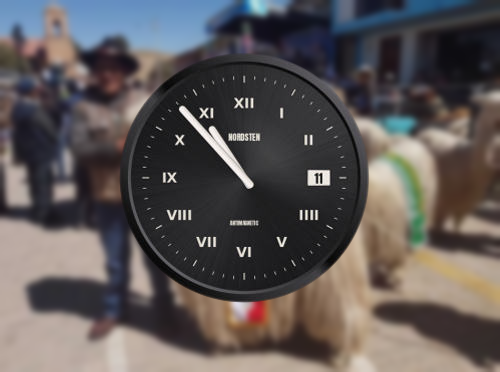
10:53
